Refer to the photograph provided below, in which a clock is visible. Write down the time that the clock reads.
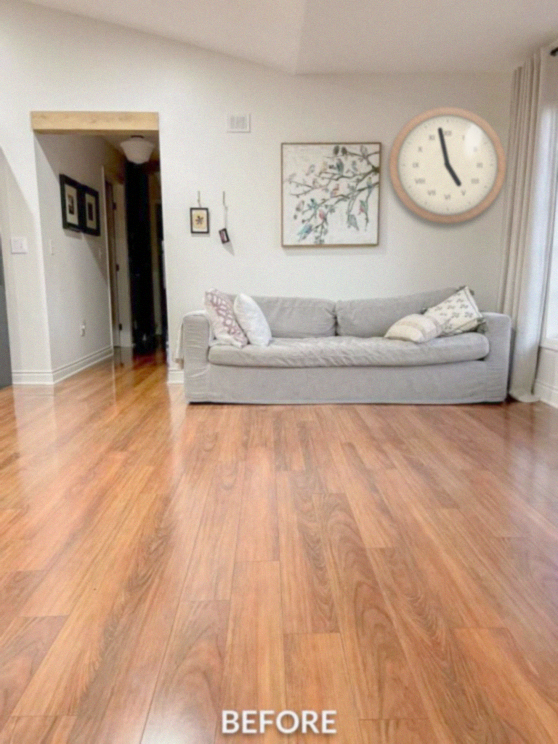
4:58
